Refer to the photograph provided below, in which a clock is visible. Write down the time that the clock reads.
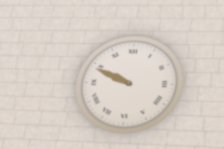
9:49
